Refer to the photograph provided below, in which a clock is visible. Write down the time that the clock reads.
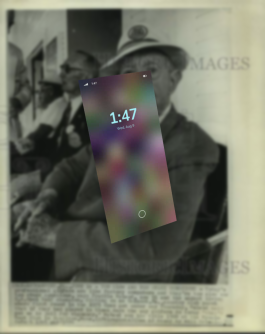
1:47
